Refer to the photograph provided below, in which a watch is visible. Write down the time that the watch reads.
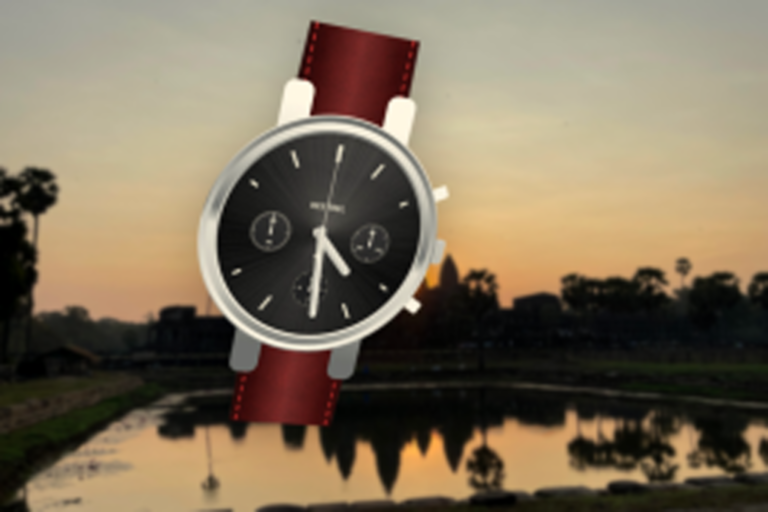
4:29
